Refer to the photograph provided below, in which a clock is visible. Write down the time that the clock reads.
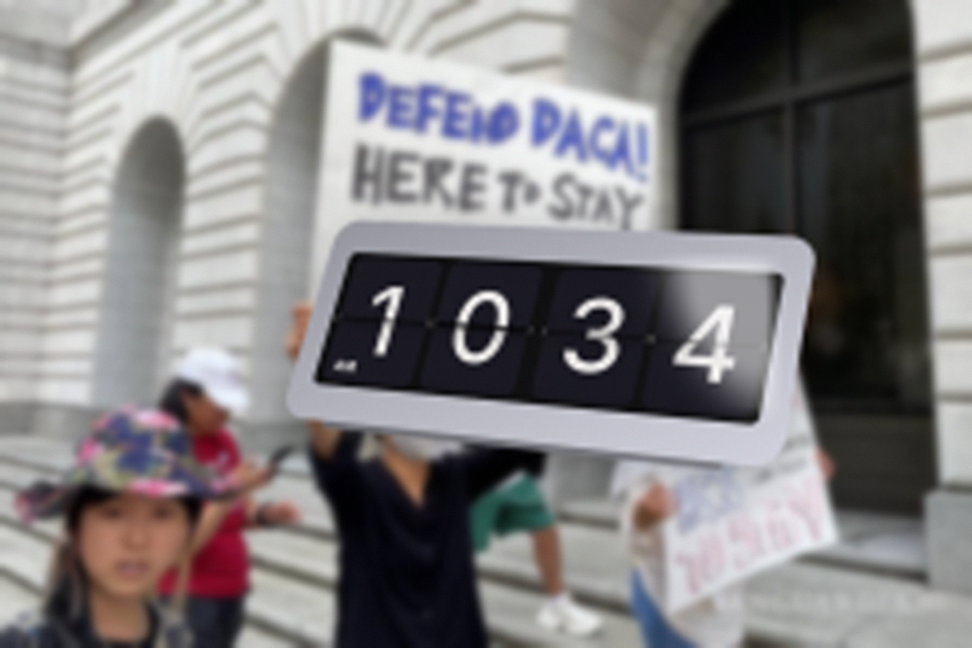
10:34
